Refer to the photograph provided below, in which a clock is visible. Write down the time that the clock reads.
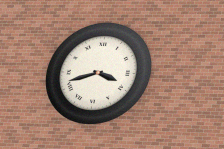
3:42
